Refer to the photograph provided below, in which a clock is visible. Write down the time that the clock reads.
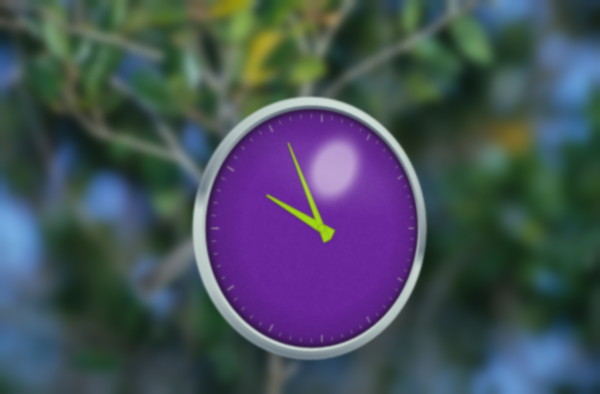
9:56
